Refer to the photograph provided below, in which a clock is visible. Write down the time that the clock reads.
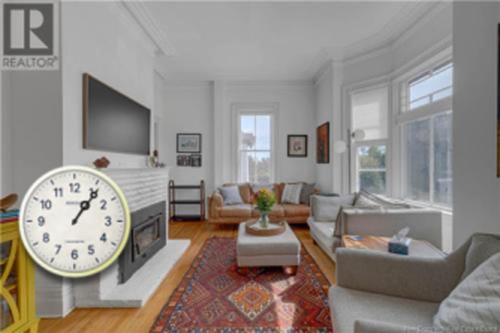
1:06
